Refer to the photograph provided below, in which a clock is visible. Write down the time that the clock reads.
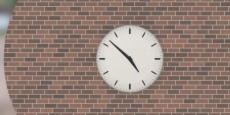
4:52
